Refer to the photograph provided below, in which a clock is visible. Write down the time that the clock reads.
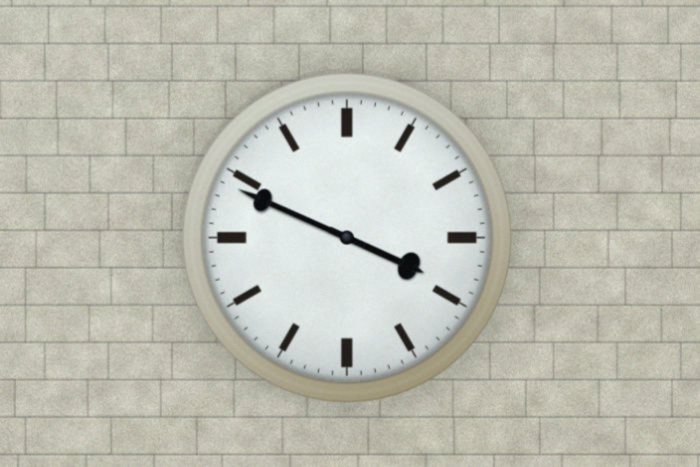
3:49
